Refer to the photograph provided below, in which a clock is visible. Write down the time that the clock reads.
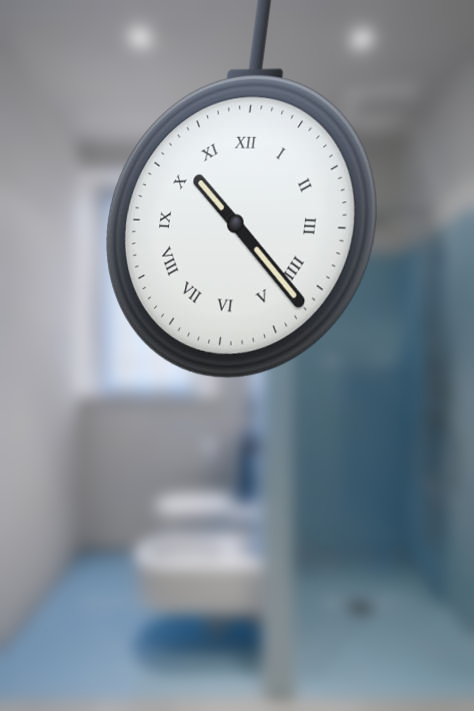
10:22
